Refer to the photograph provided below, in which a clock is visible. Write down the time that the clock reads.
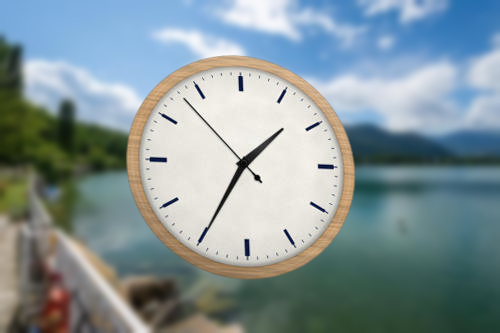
1:34:53
